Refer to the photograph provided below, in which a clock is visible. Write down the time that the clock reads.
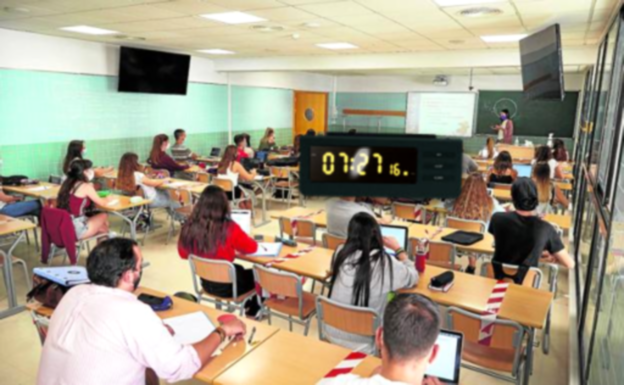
7:27:16
